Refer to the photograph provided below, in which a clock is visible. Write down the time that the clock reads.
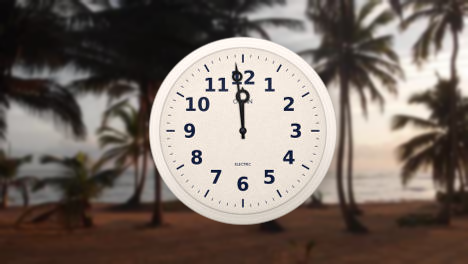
11:59
